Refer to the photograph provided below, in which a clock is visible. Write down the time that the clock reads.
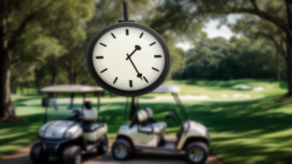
1:26
